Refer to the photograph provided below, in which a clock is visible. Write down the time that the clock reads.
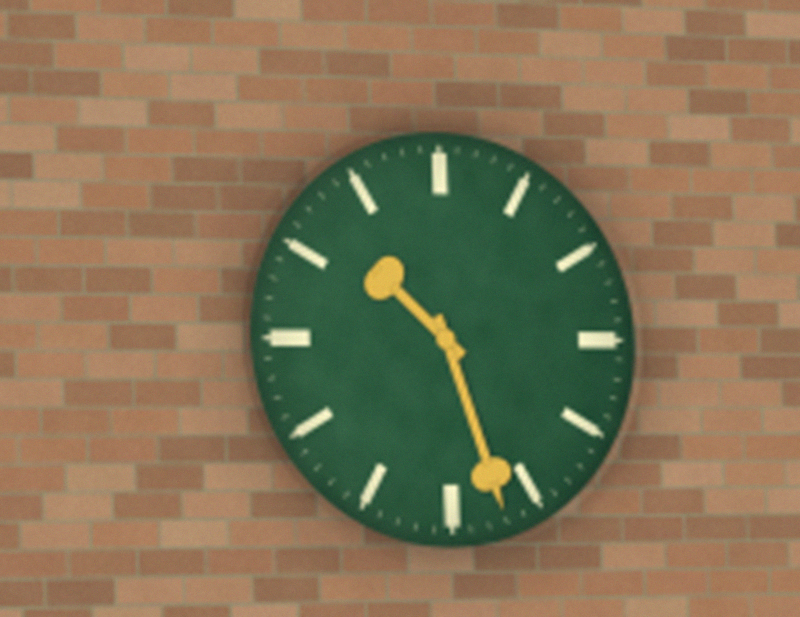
10:27
